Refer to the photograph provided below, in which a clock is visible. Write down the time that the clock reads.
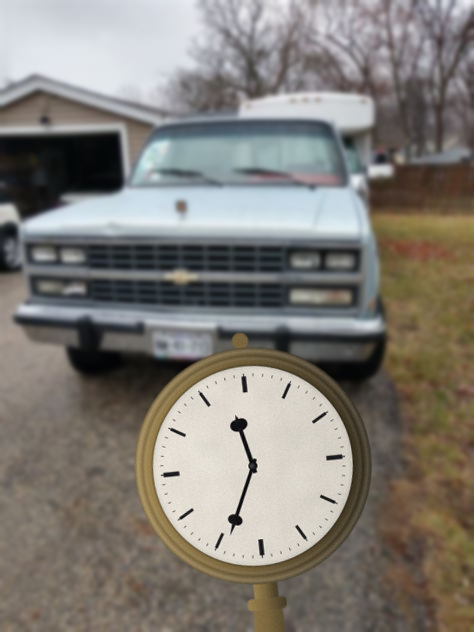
11:34
